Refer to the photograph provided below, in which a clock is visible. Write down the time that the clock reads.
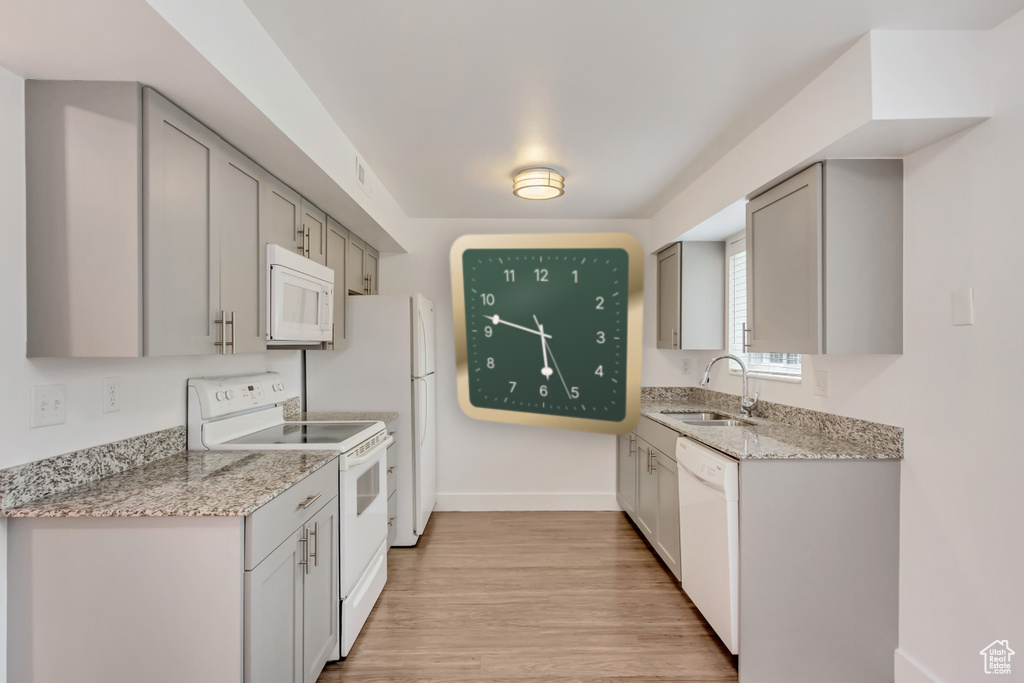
5:47:26
